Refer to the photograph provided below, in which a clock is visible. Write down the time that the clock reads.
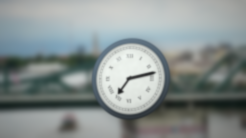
7:13
